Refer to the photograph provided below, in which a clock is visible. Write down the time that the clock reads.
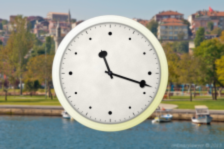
11:18
